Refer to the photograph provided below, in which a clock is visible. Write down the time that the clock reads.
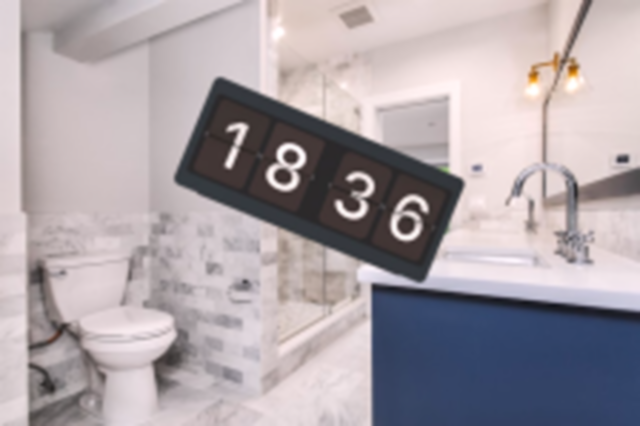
18:36
